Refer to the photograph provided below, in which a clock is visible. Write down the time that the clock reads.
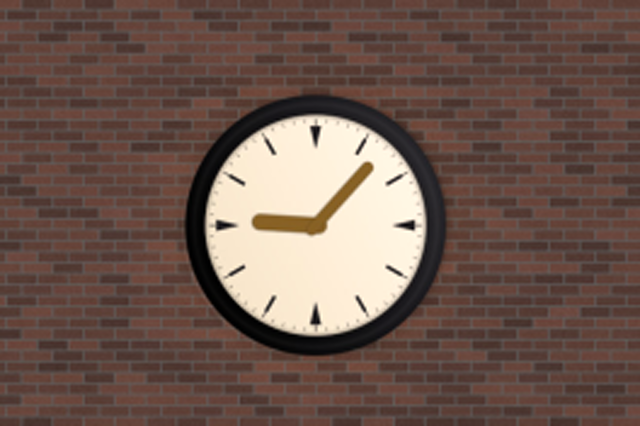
9:07
